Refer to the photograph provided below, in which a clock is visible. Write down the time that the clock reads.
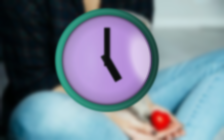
5:00
